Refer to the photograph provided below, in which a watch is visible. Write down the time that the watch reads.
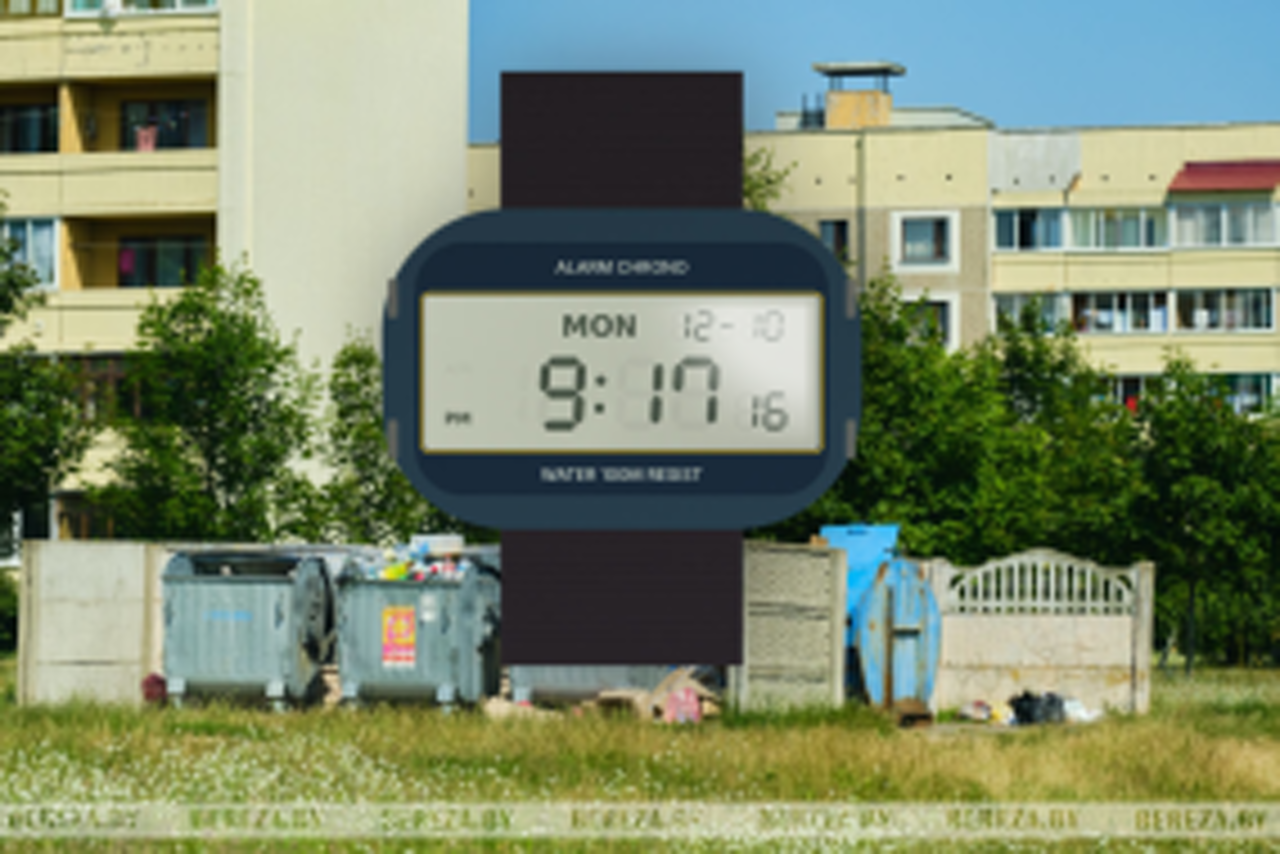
9:17:16
